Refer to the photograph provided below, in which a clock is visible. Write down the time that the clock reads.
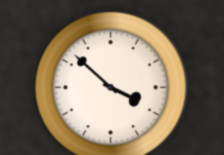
3:52
